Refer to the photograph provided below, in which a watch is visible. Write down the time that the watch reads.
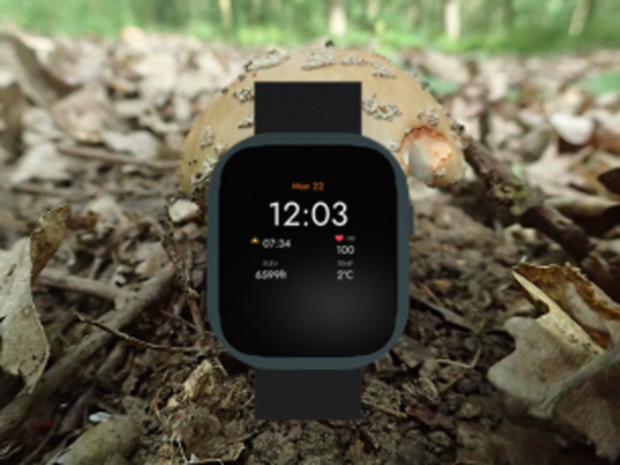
12:03
